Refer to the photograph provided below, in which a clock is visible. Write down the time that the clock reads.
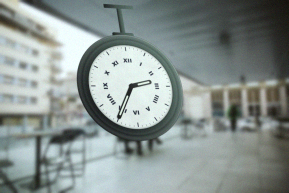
2:35
